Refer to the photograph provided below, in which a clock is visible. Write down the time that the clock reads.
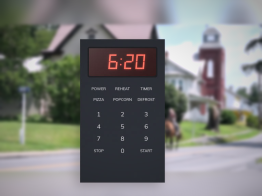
6:20
